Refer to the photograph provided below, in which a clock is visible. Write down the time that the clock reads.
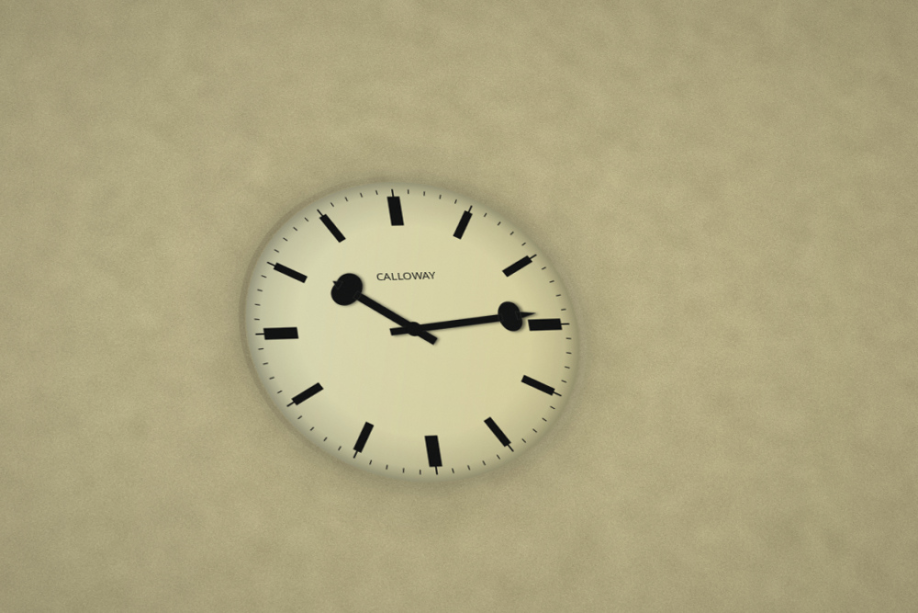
10:14
